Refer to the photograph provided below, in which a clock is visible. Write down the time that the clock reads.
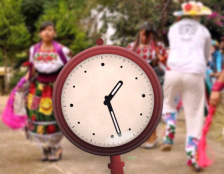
1:28
